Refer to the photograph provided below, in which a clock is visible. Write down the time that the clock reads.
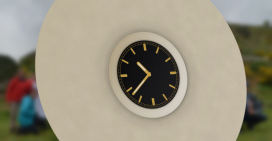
10:38
